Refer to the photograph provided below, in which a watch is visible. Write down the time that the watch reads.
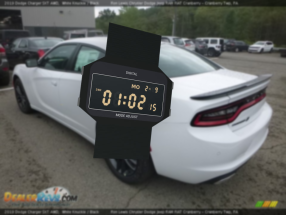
1:02:15
